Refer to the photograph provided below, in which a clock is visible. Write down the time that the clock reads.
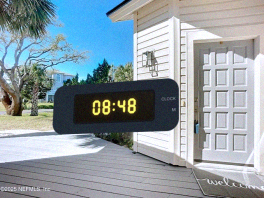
8:48
